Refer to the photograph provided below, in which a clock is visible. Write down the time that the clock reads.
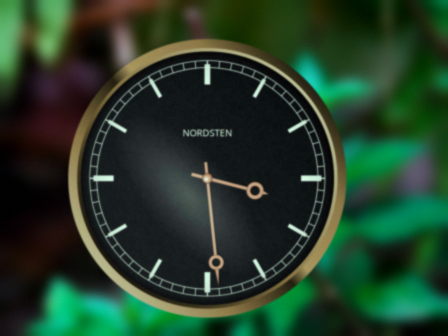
3:29
